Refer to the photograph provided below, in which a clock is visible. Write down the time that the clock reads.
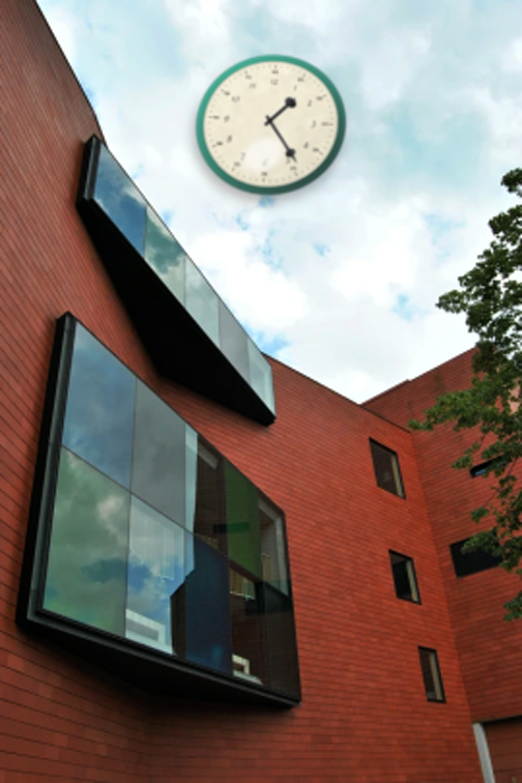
1:24
